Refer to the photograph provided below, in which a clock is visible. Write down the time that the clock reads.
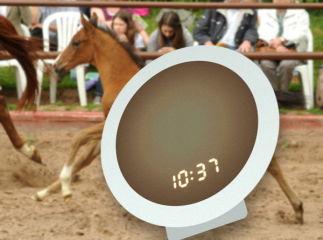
10:37
